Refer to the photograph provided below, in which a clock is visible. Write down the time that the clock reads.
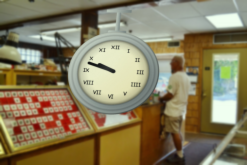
9:48
